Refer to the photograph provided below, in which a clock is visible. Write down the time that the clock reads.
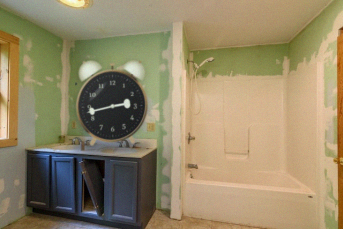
2:43
